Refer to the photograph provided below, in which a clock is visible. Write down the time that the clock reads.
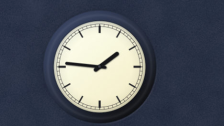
1:46
